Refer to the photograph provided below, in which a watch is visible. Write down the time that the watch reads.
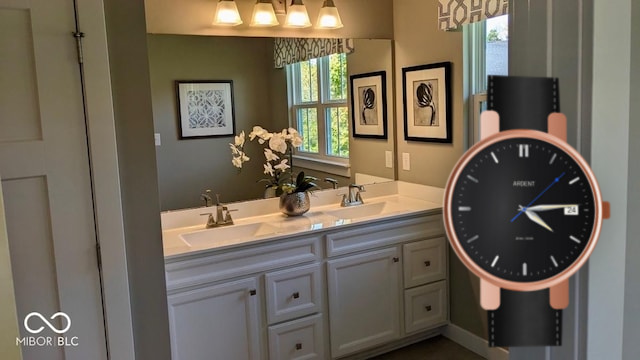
4:14:08
